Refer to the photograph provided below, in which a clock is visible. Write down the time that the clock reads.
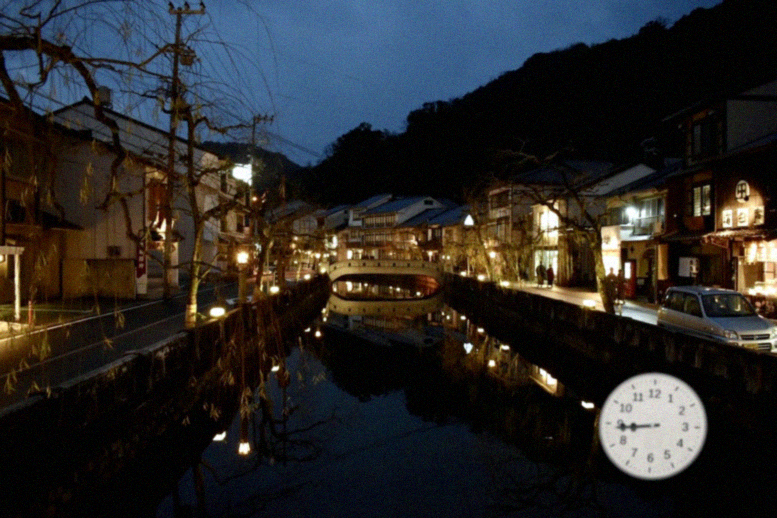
8:44
